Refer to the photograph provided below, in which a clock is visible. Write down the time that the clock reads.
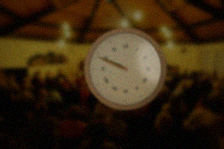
9:49
